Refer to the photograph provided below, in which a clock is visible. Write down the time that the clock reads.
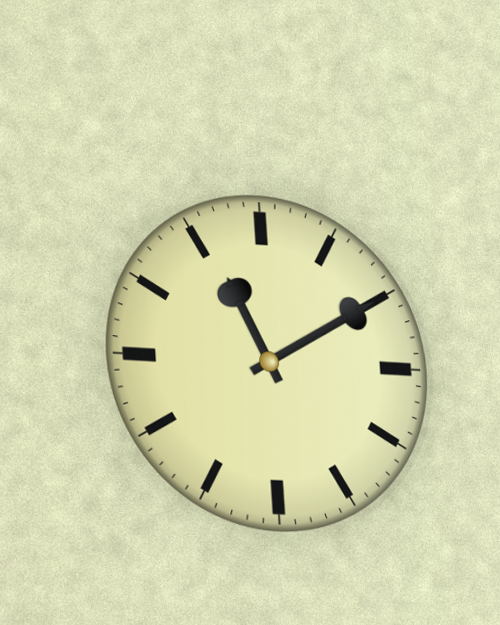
11:10
